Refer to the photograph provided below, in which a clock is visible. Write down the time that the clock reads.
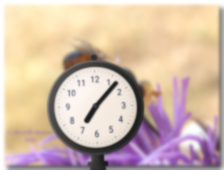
7:07
